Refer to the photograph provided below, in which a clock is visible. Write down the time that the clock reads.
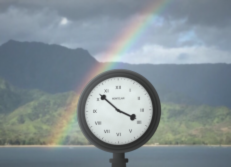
3:52
